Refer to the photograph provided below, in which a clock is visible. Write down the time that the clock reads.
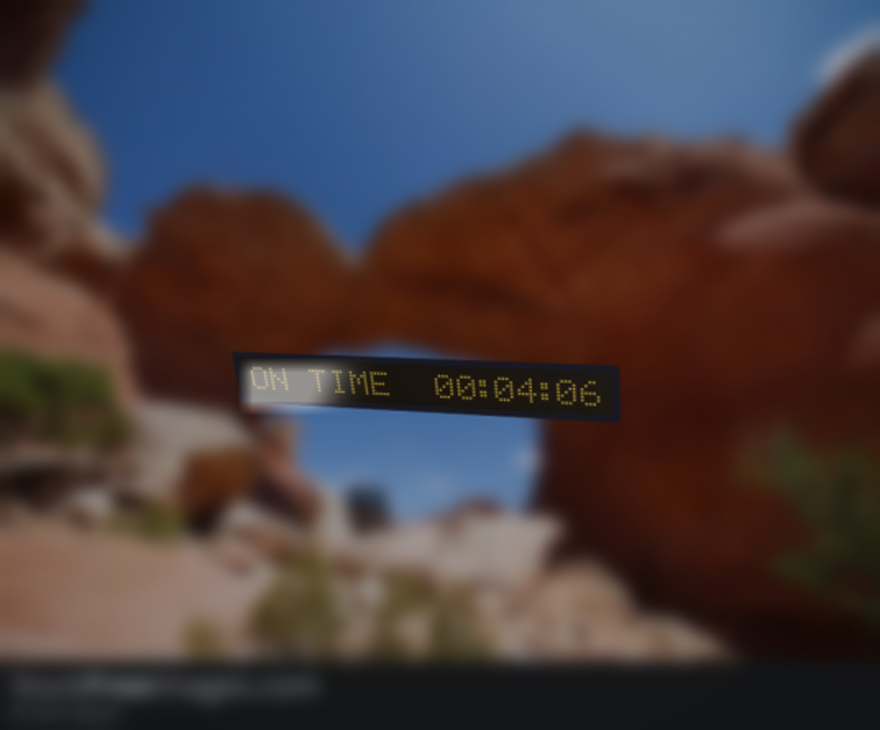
0:04:06
